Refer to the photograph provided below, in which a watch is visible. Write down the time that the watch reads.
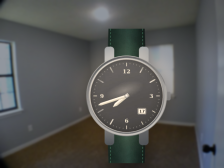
7:42
